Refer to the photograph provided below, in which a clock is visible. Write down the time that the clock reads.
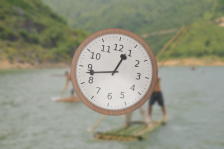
12:43
